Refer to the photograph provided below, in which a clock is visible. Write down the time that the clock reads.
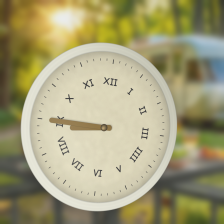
8:45
